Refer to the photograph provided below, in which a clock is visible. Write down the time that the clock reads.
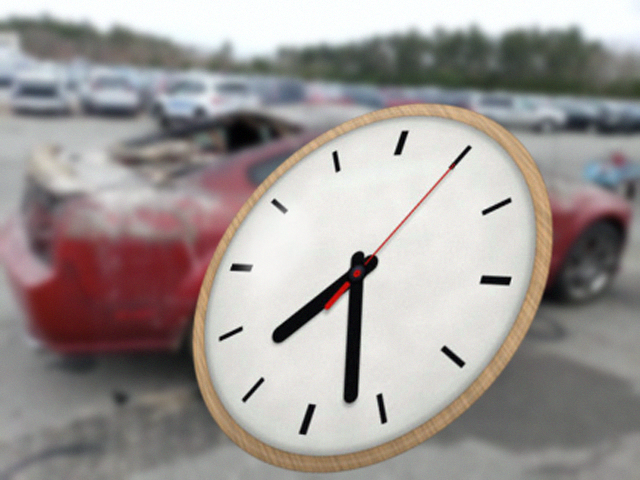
7:27:05
